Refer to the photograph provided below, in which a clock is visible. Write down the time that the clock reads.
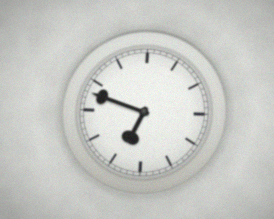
6:48
